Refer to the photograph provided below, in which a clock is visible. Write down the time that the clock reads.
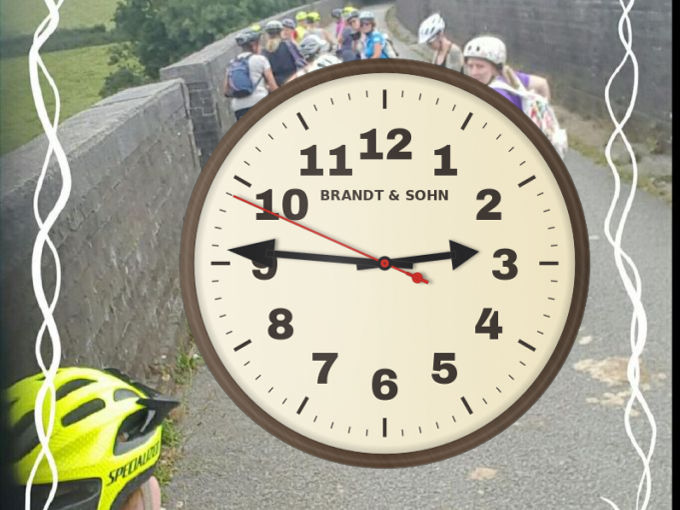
2:45:49
